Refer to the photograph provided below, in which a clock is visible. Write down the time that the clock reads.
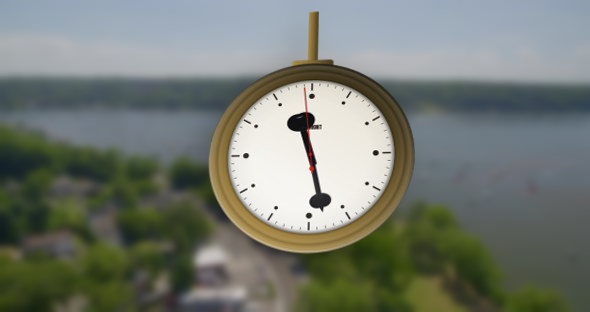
11:27:59
